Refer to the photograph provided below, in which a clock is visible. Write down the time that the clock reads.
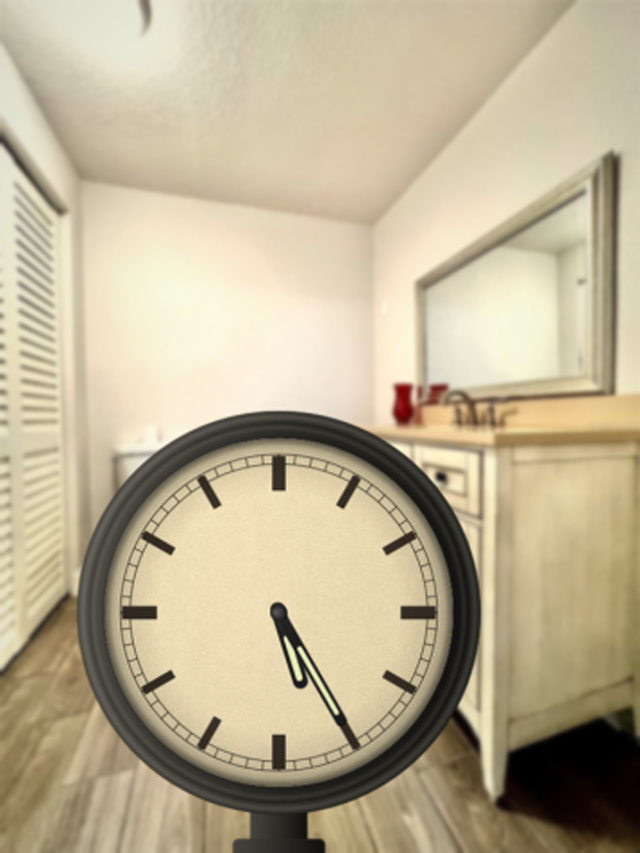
5:25
